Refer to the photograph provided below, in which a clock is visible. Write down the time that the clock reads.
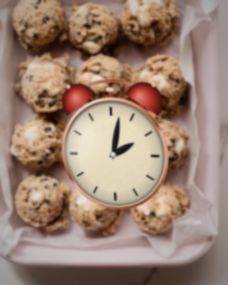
2:02
